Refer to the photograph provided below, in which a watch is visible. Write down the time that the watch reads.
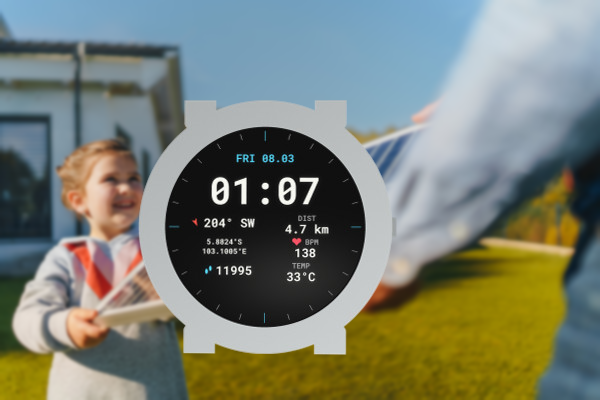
1:07
